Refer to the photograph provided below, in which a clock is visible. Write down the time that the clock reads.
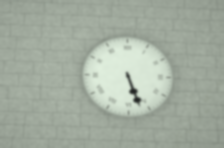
5:27
